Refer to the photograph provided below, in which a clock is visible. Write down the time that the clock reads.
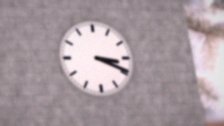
3:19
